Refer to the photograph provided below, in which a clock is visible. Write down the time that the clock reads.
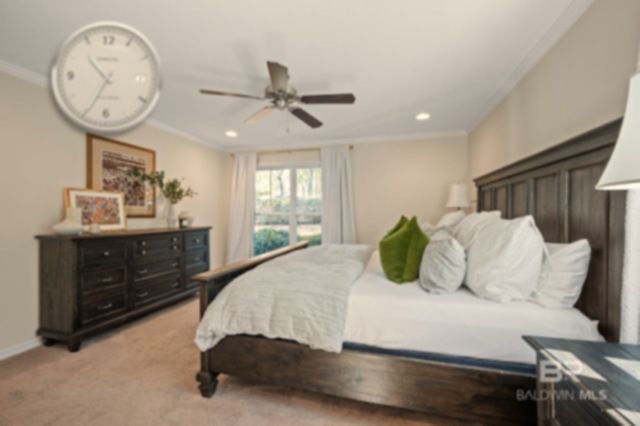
10:35
